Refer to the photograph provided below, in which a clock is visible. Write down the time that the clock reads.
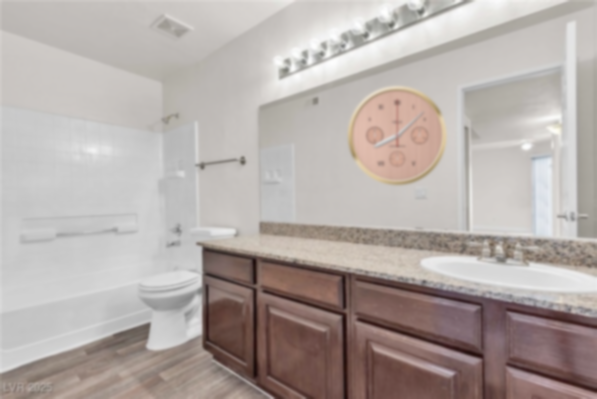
8:08
